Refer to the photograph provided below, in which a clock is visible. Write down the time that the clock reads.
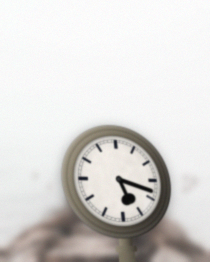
5:18
